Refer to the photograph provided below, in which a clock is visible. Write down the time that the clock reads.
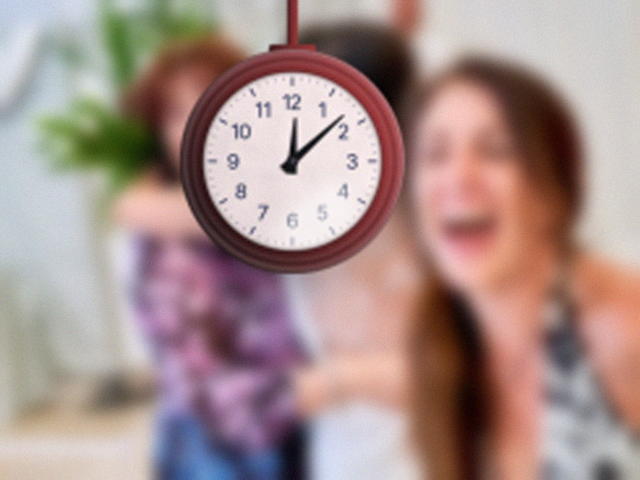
12:08
